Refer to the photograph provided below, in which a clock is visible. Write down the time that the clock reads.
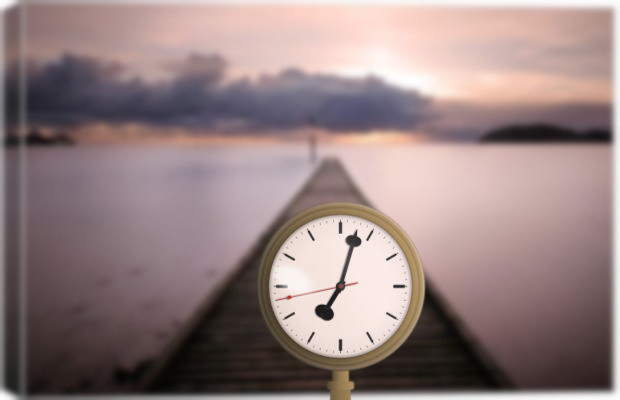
7:02:43
